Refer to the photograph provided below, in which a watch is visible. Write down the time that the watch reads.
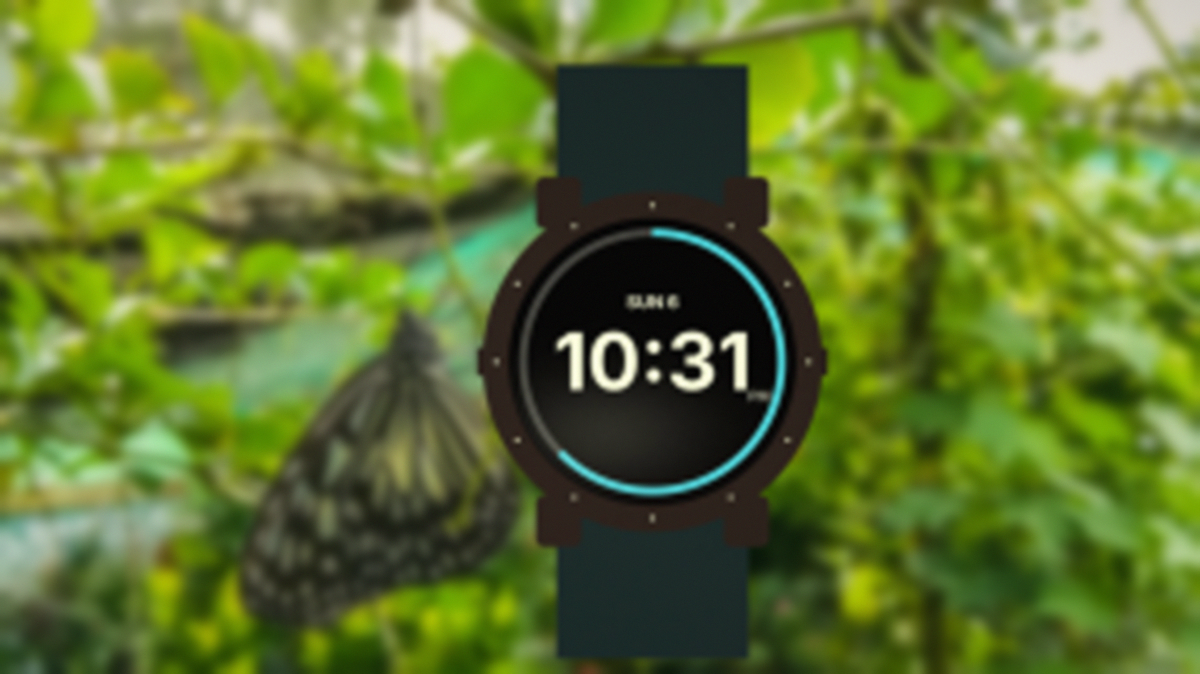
10:31
